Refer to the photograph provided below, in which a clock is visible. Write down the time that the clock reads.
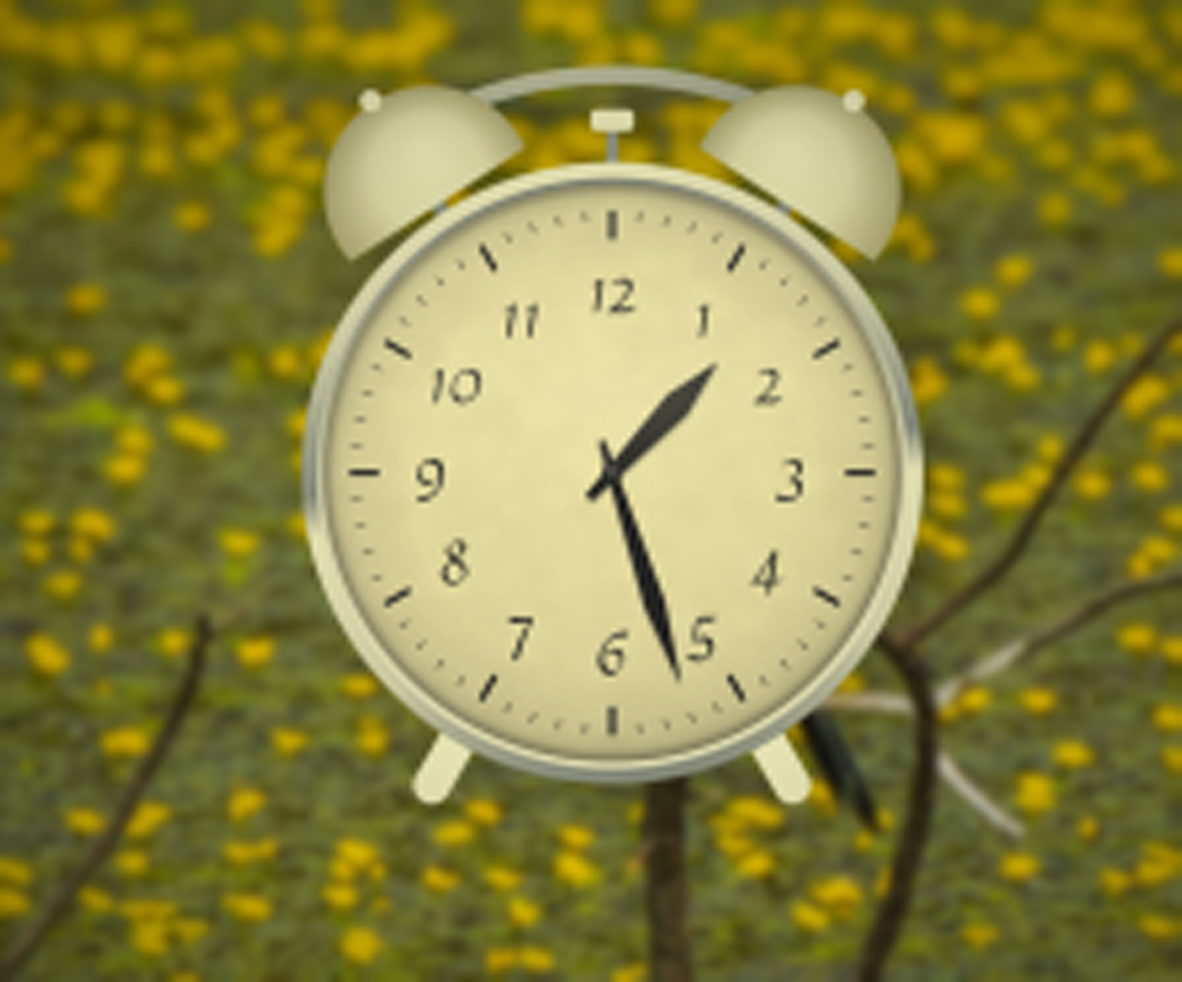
1:27
